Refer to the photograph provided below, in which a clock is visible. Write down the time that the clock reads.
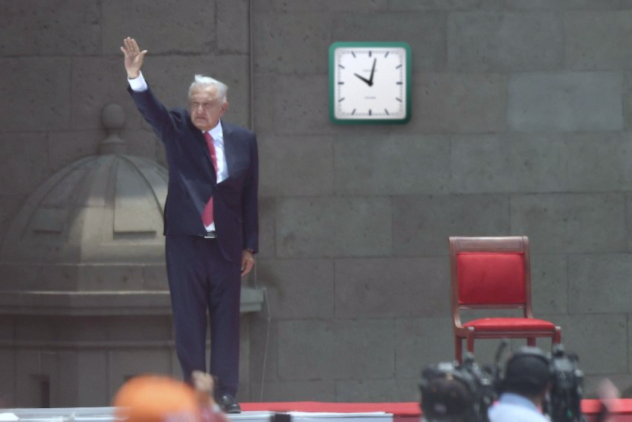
10:02
